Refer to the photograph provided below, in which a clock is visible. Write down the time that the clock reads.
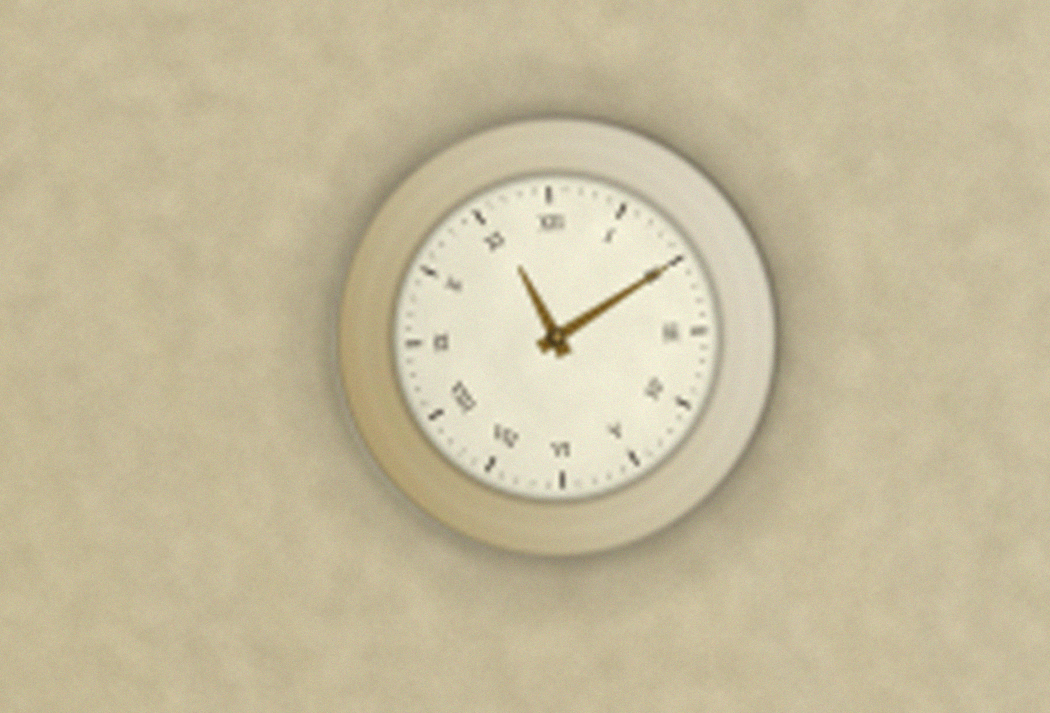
11:10
